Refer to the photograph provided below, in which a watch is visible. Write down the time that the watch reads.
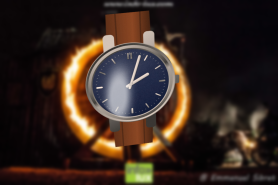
2:03
